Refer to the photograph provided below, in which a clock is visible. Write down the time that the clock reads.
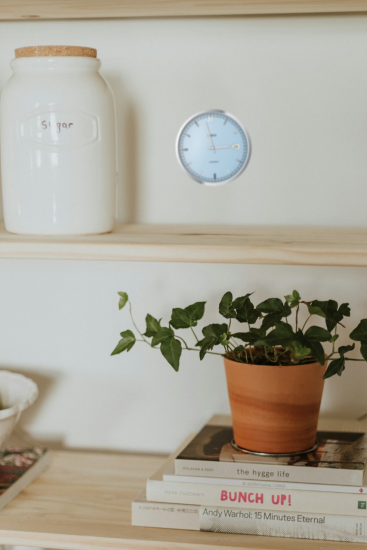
2:58
